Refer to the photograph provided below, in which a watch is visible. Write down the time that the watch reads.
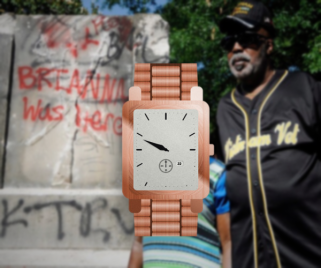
9:49
